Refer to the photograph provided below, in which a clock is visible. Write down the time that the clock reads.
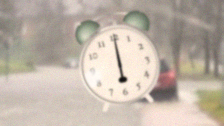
6:00
